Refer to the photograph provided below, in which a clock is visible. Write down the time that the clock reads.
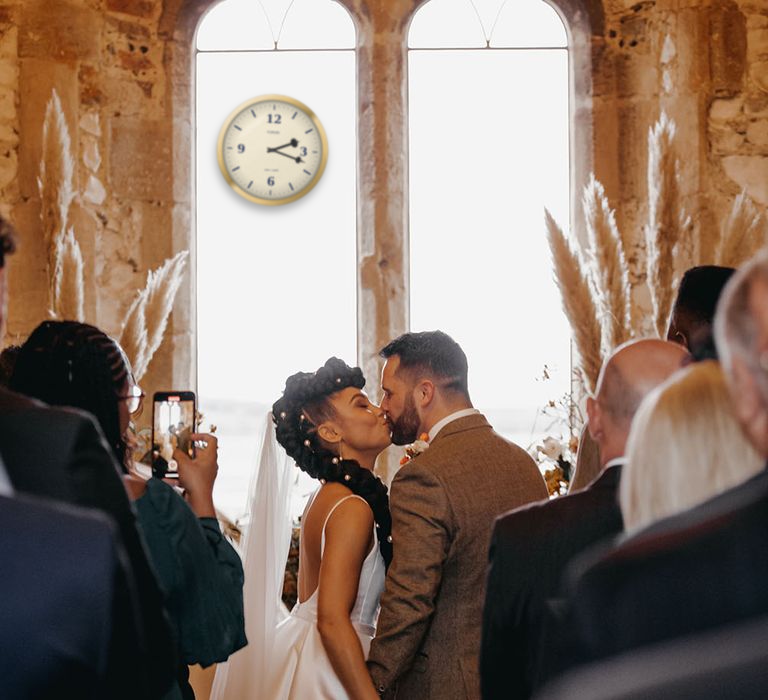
2:18
